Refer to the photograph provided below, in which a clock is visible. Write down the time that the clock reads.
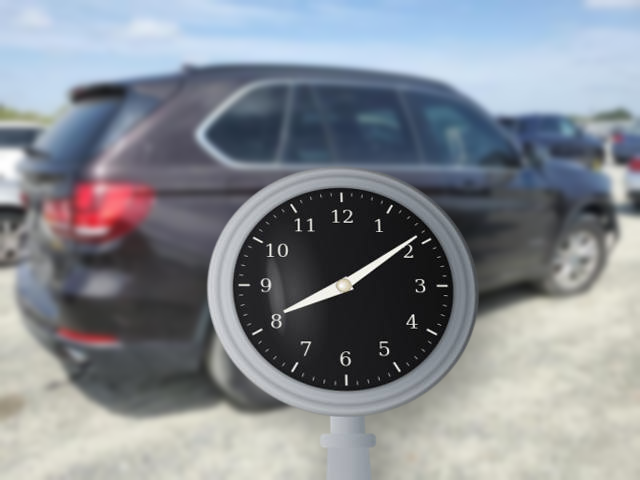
8:09
